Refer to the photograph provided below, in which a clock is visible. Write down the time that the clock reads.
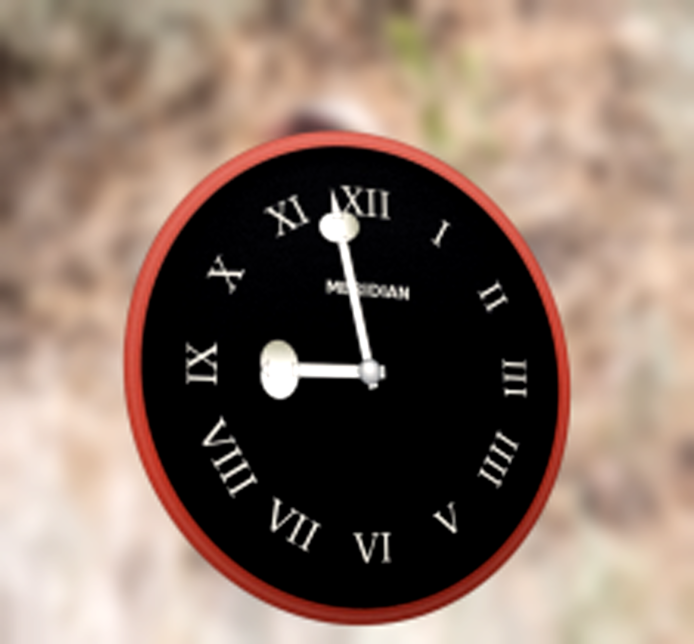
8:58
